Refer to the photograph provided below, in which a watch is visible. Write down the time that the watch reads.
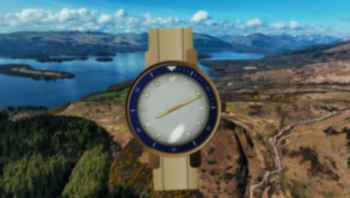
8:11
